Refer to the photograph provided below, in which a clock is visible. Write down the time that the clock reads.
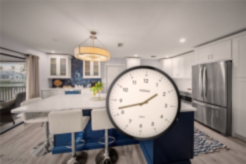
1:42
